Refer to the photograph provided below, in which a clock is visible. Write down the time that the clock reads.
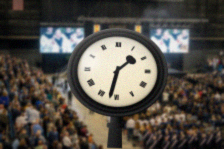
1:32
